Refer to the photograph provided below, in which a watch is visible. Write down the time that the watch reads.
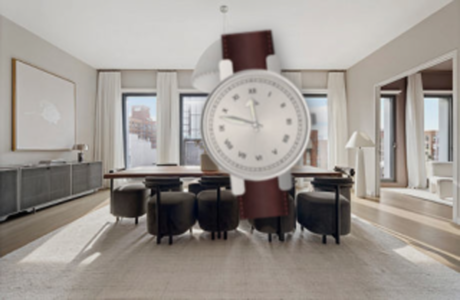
11:48
